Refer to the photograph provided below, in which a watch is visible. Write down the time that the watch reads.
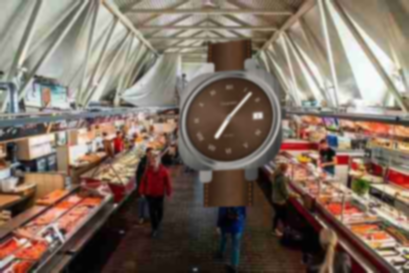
7:07
